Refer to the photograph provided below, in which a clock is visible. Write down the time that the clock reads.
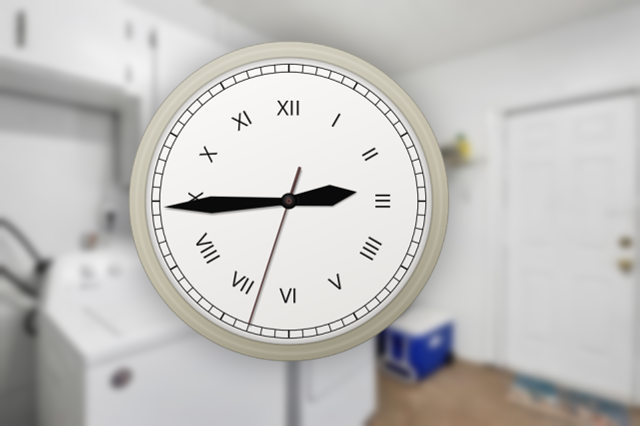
2:44:33
